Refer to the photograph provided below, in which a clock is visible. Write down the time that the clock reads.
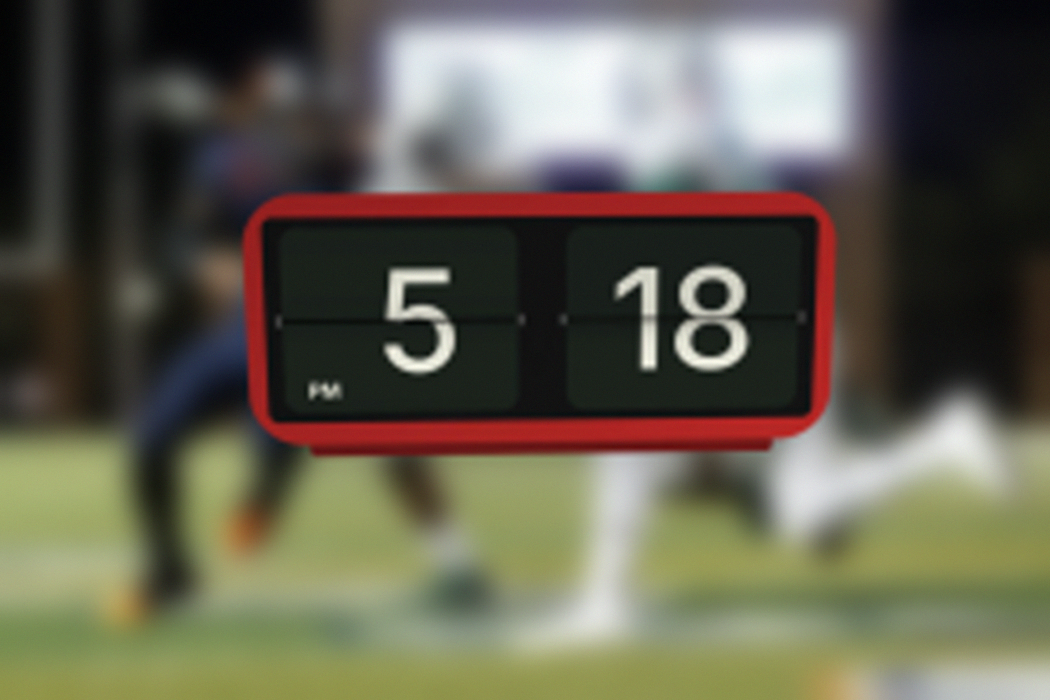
5:18
